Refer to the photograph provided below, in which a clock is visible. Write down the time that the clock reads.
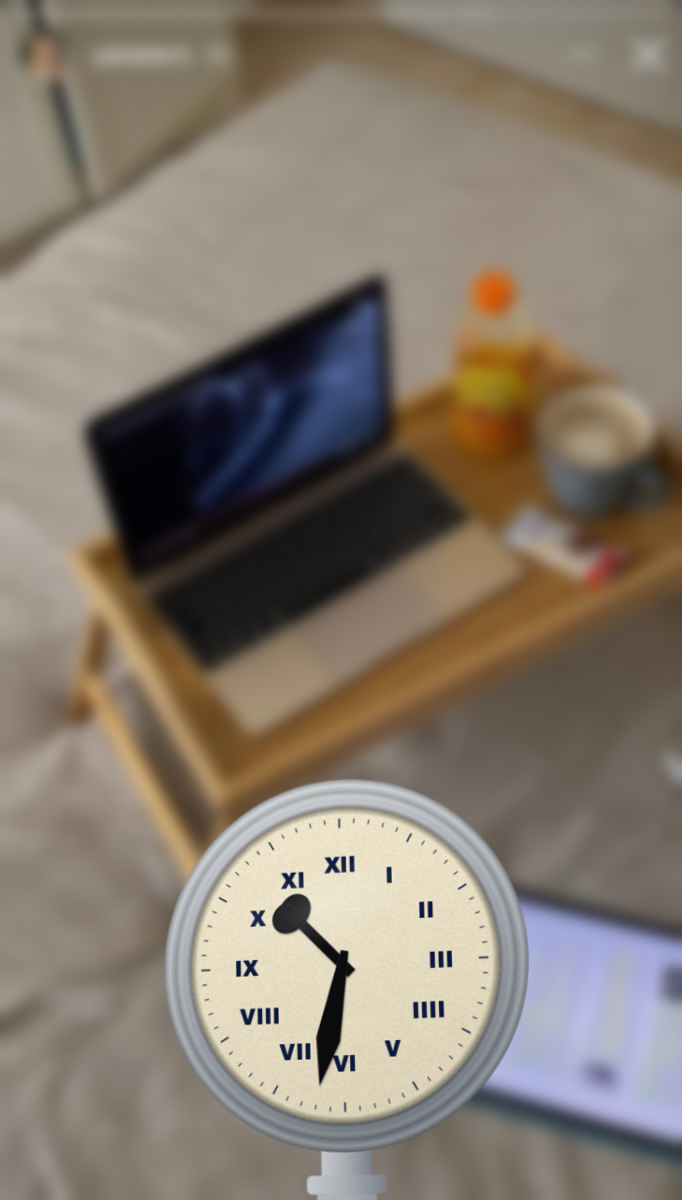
10:32
